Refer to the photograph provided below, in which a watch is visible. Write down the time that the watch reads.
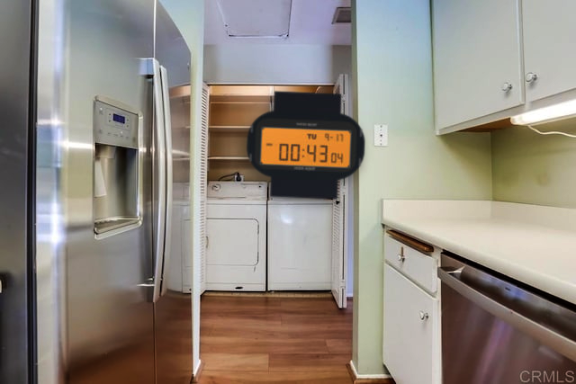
0:43:04
